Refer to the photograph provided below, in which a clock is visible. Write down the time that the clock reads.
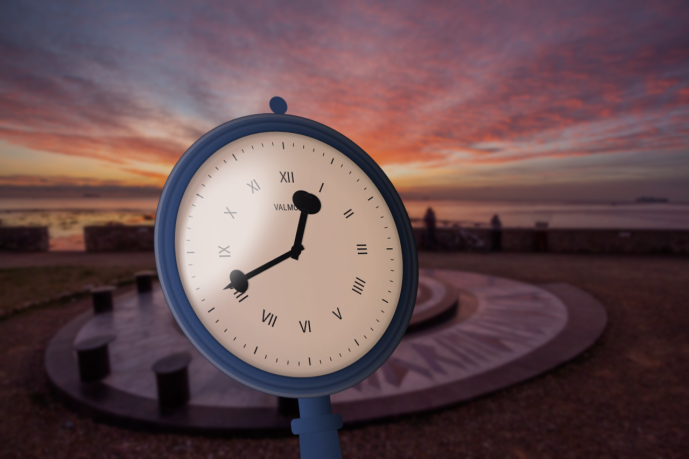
12:41
